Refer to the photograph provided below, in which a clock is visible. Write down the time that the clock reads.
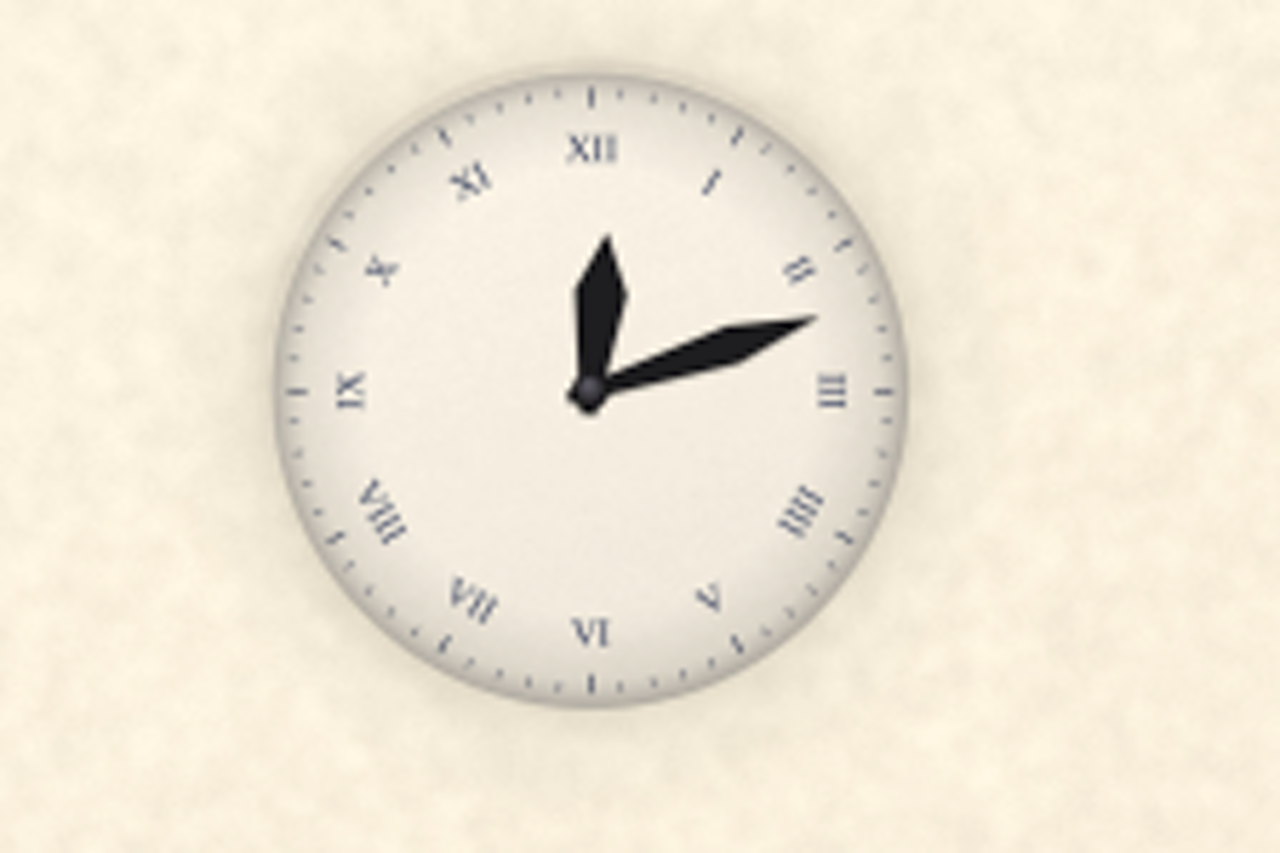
12:12
